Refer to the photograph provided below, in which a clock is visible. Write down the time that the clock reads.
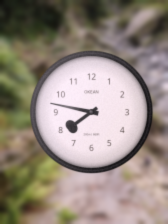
7:47
